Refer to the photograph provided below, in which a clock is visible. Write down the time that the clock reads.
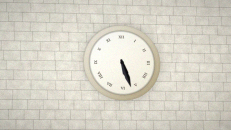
5:27
